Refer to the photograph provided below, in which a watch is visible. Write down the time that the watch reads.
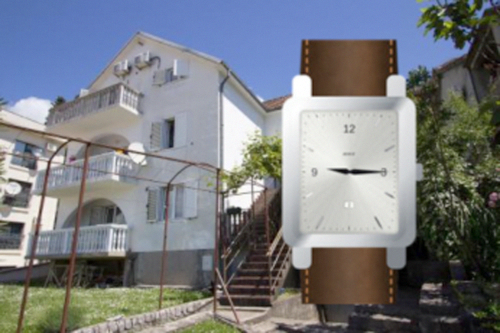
9:15
